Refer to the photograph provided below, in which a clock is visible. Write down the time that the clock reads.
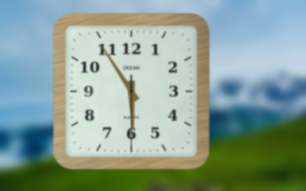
5:54:30
